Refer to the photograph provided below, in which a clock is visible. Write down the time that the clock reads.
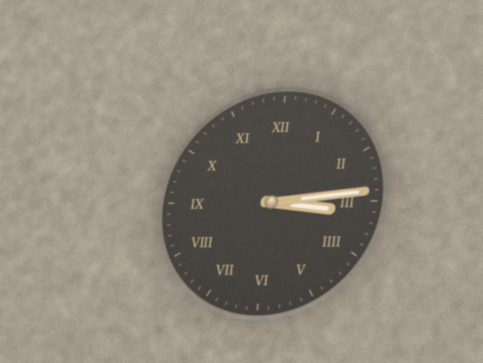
3:14
